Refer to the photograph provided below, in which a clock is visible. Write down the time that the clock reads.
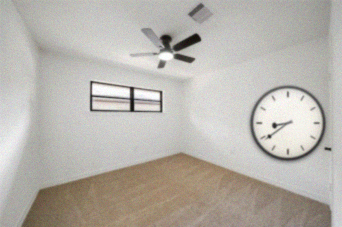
8:39
